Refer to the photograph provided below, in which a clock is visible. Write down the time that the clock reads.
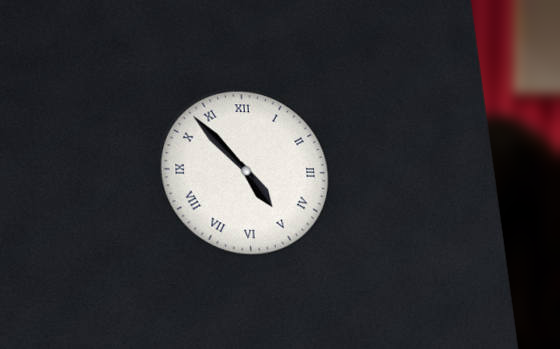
4:53
